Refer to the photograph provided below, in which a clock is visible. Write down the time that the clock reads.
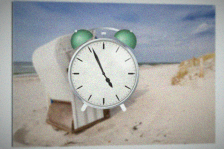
4:56
